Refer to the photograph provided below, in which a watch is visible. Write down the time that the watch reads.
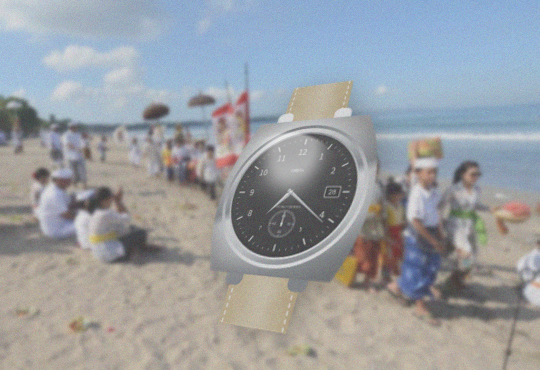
7:21
